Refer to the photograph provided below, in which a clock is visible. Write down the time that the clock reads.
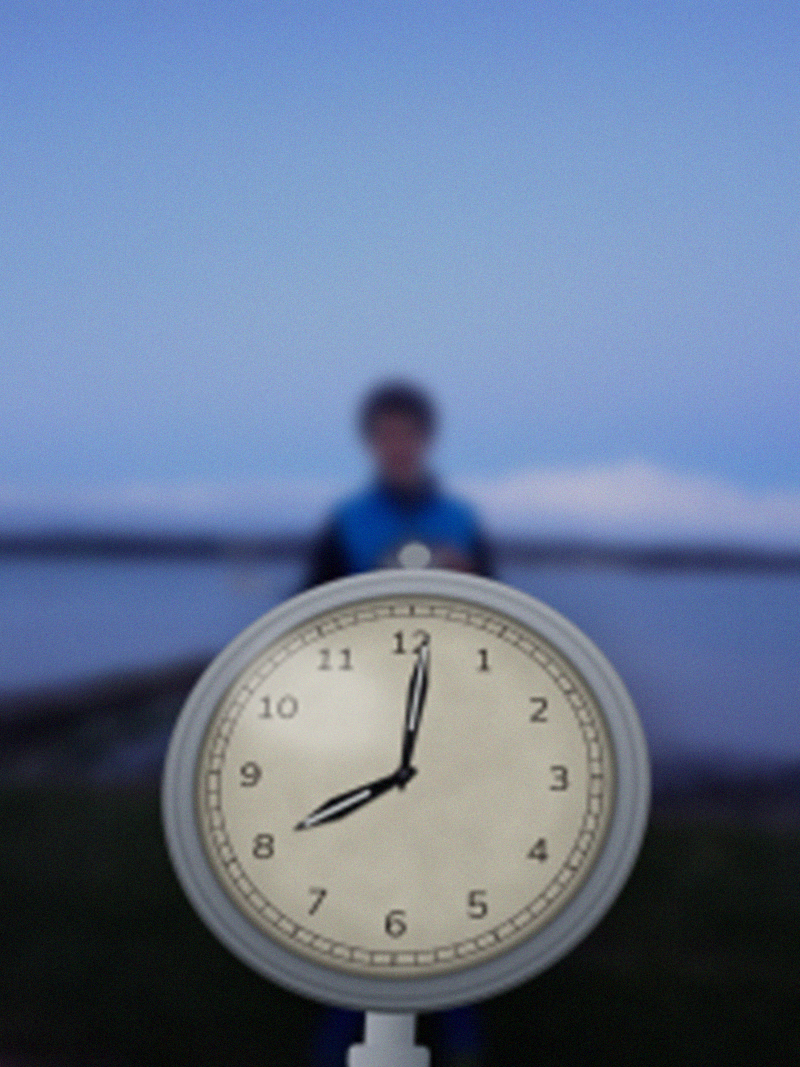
8:01
